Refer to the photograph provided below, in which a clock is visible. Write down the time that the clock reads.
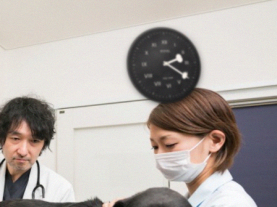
2:21
